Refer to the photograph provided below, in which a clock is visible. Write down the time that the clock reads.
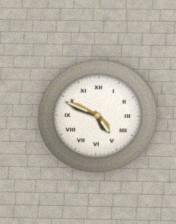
4:49
